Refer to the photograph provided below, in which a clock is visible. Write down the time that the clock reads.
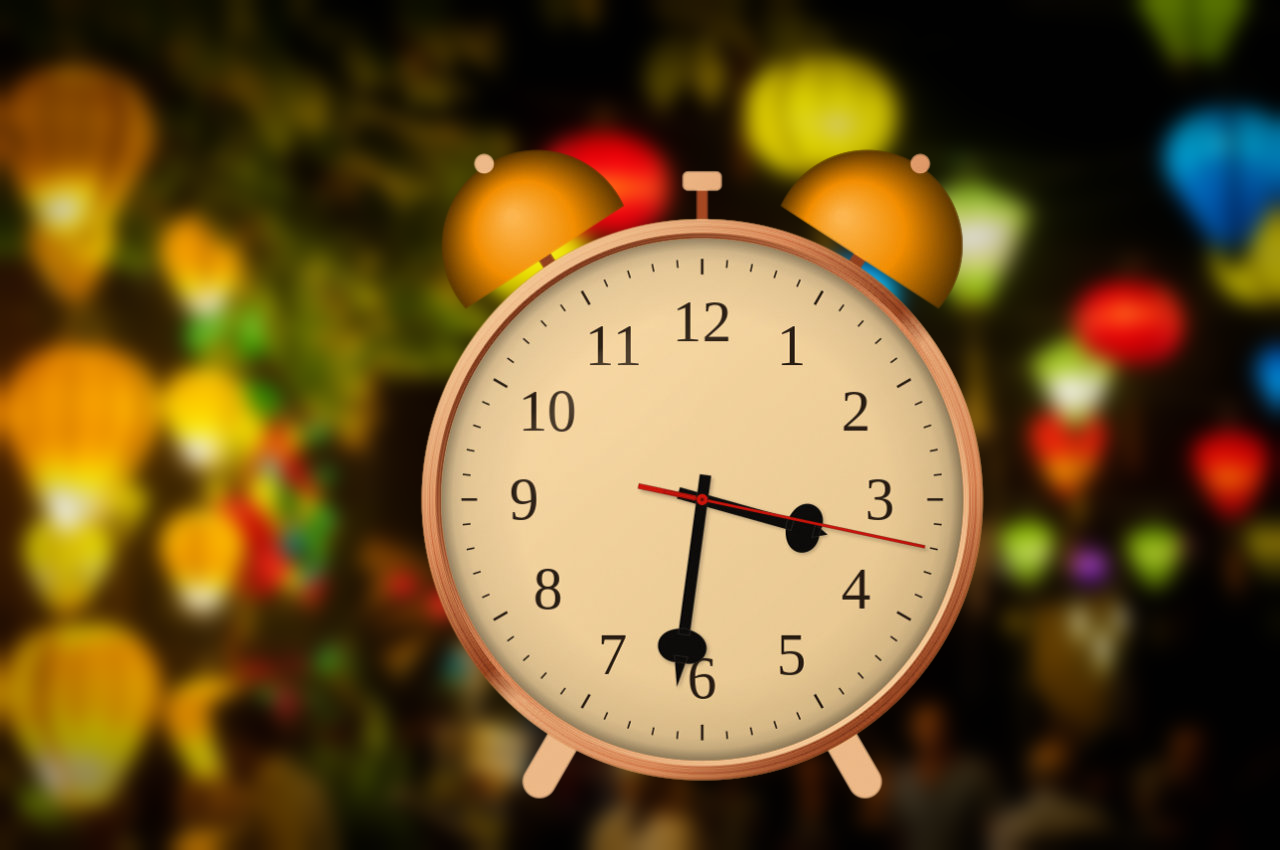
3:31:17
